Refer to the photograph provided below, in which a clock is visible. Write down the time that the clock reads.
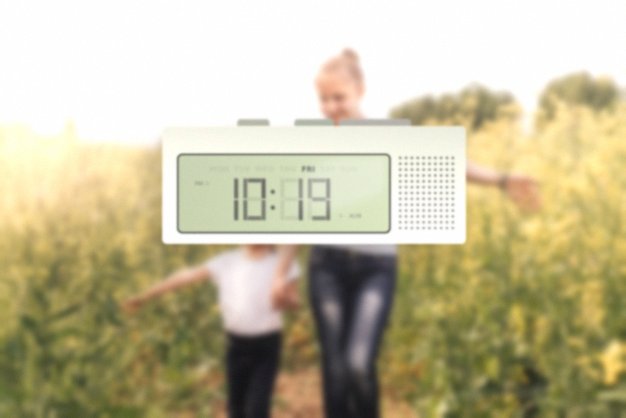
10:19
